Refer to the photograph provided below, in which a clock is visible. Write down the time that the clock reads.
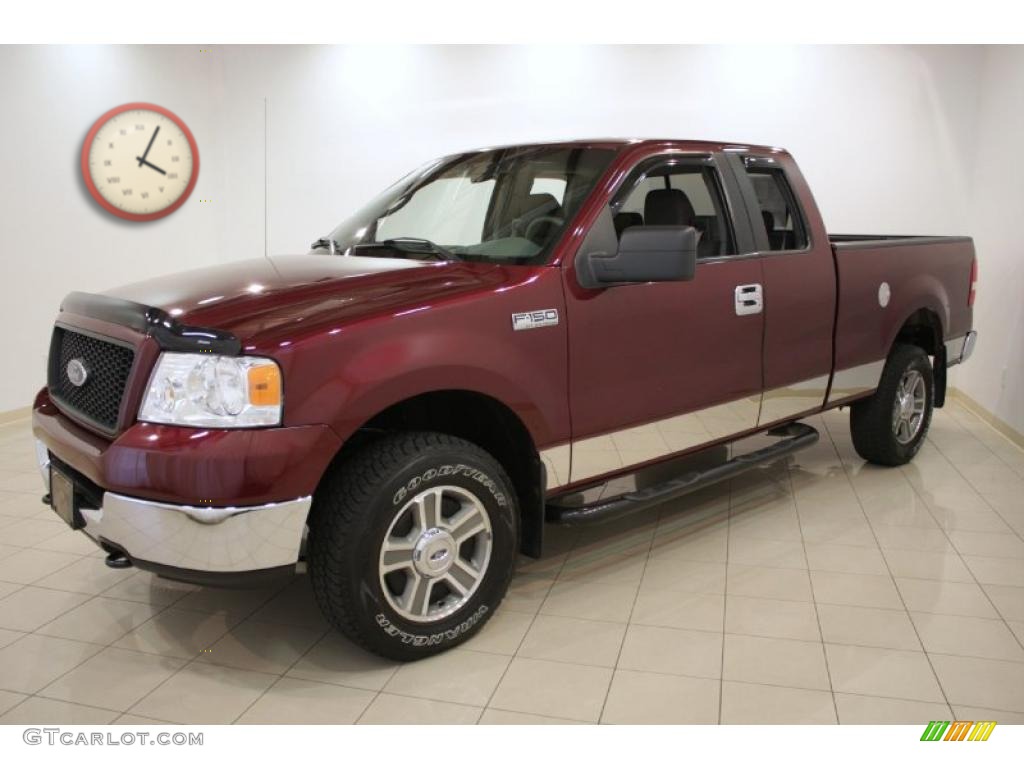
4:05
